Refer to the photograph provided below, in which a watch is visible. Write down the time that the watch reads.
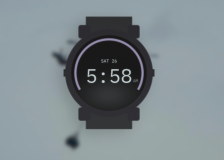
5:58
